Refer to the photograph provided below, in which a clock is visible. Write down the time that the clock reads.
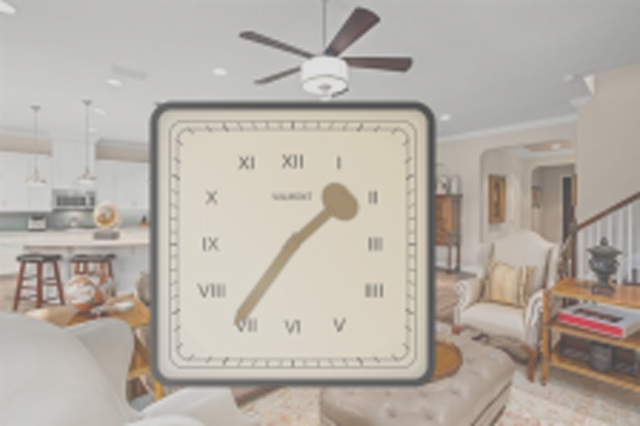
1:36
